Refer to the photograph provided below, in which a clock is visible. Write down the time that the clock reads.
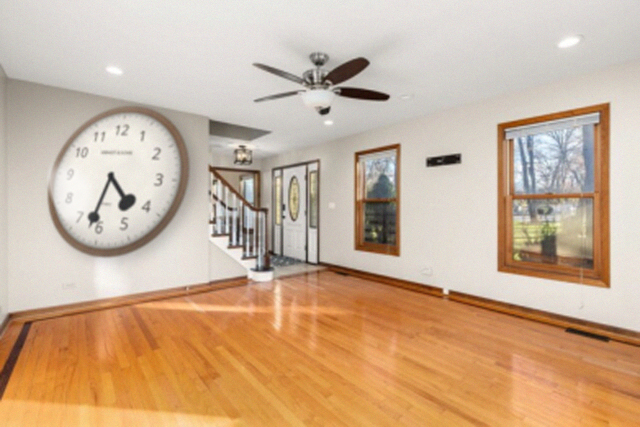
4:32
